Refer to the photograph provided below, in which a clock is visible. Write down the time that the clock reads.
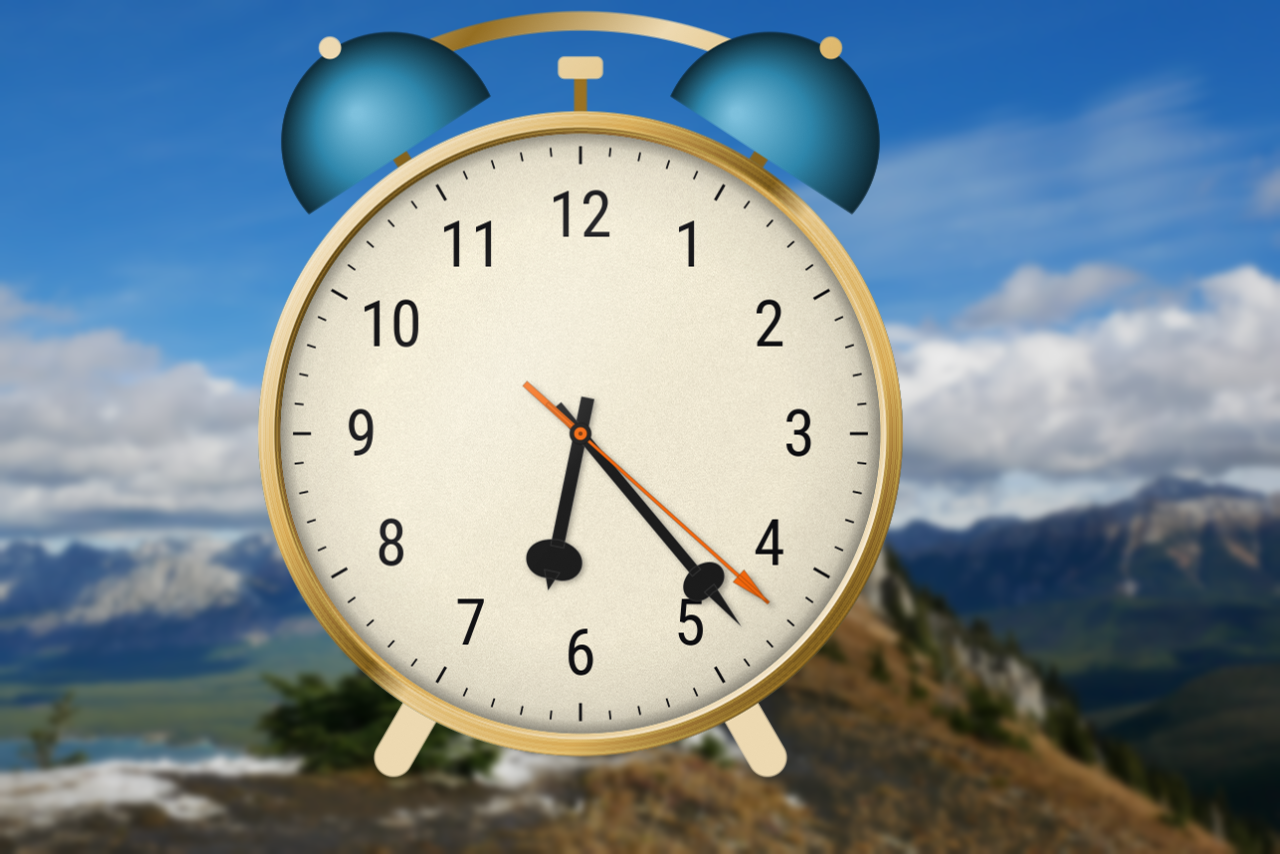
6:23:22
